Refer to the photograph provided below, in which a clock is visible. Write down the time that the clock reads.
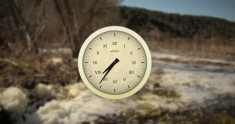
7:36
